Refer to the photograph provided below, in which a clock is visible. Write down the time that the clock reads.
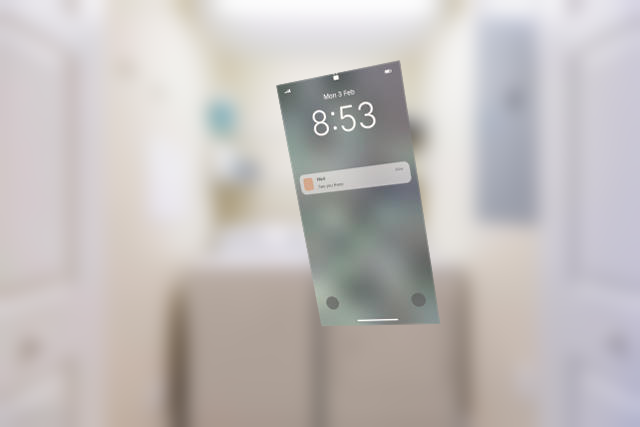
8:53
